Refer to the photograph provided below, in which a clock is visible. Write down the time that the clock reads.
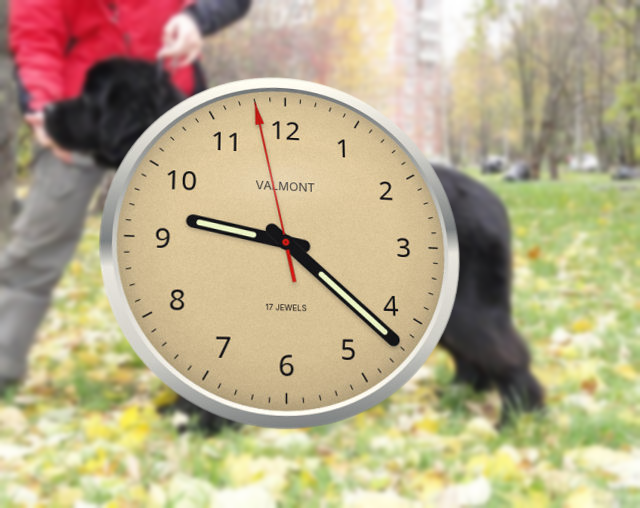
9:21:58
